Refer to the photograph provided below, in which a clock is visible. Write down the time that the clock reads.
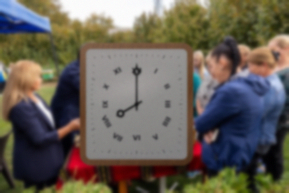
8:00
